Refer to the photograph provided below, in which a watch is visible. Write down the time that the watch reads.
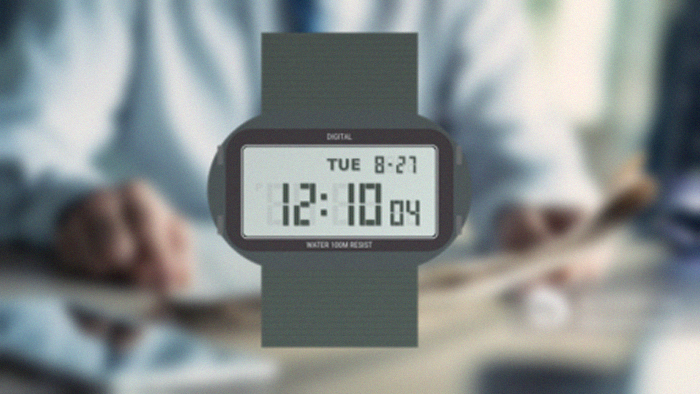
12:10:04
